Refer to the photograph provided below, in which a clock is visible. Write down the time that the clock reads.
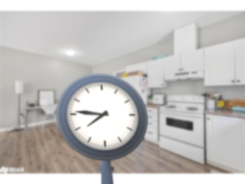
7:46
